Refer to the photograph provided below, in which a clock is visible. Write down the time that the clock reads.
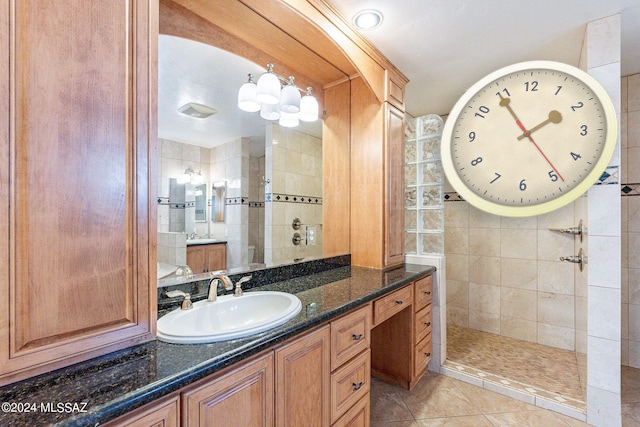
1:54:24
